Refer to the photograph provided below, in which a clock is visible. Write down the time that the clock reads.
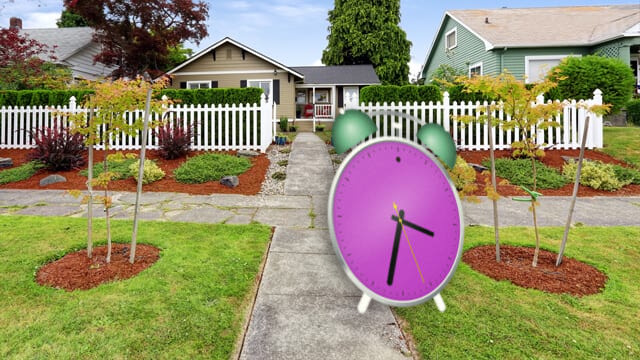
3:32:26
